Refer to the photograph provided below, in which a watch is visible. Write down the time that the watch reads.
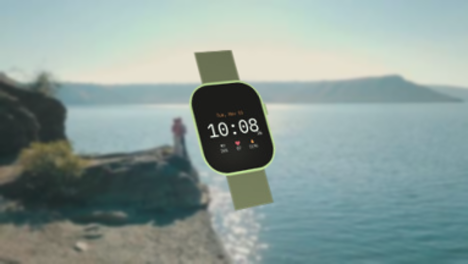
10:08
